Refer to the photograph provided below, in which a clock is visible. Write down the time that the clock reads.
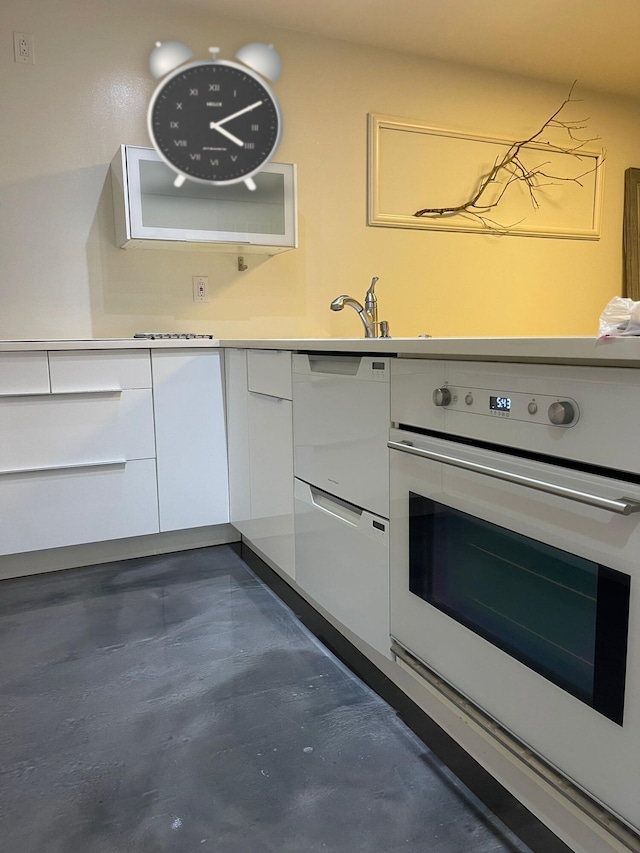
4:10
